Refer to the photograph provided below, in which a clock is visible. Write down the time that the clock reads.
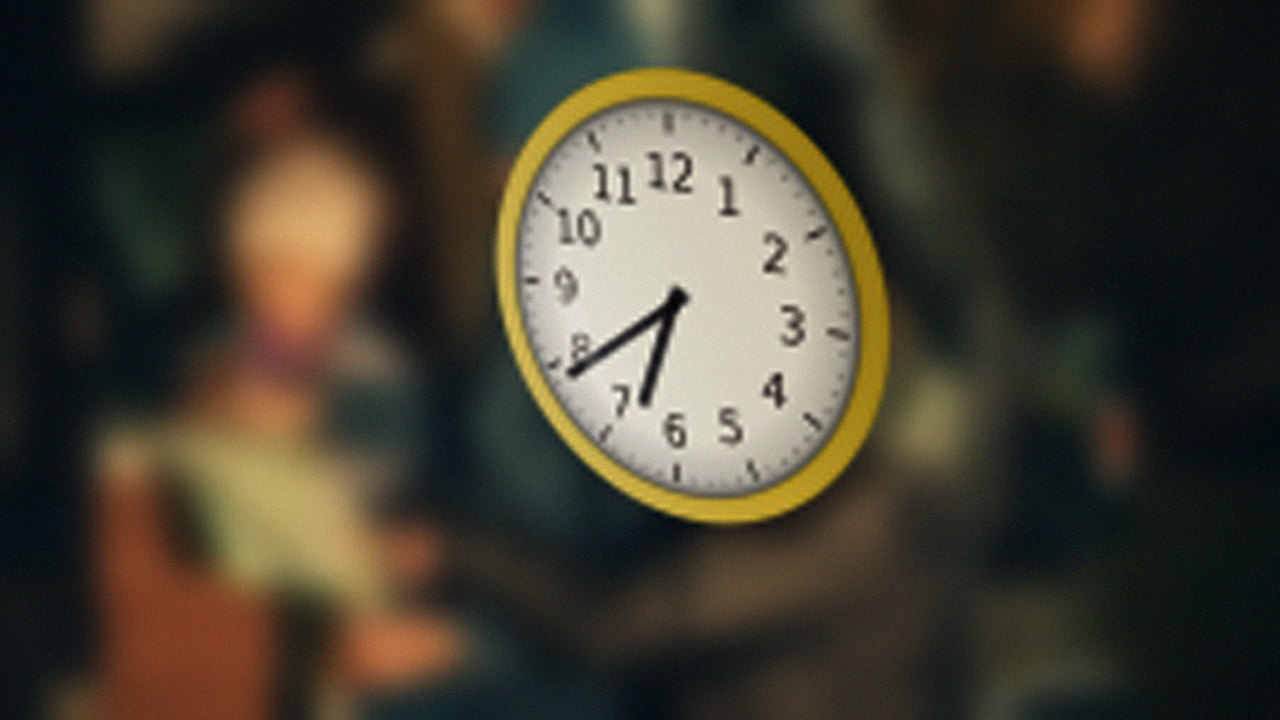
6:39
